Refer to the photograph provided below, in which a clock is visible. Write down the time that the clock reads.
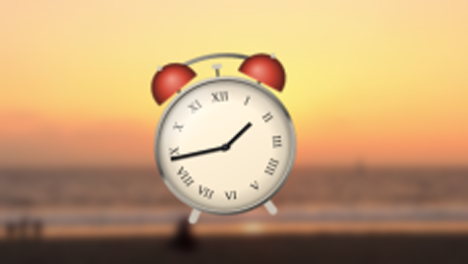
1:44
